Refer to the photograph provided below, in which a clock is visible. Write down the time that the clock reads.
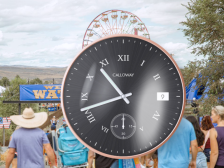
10:42
